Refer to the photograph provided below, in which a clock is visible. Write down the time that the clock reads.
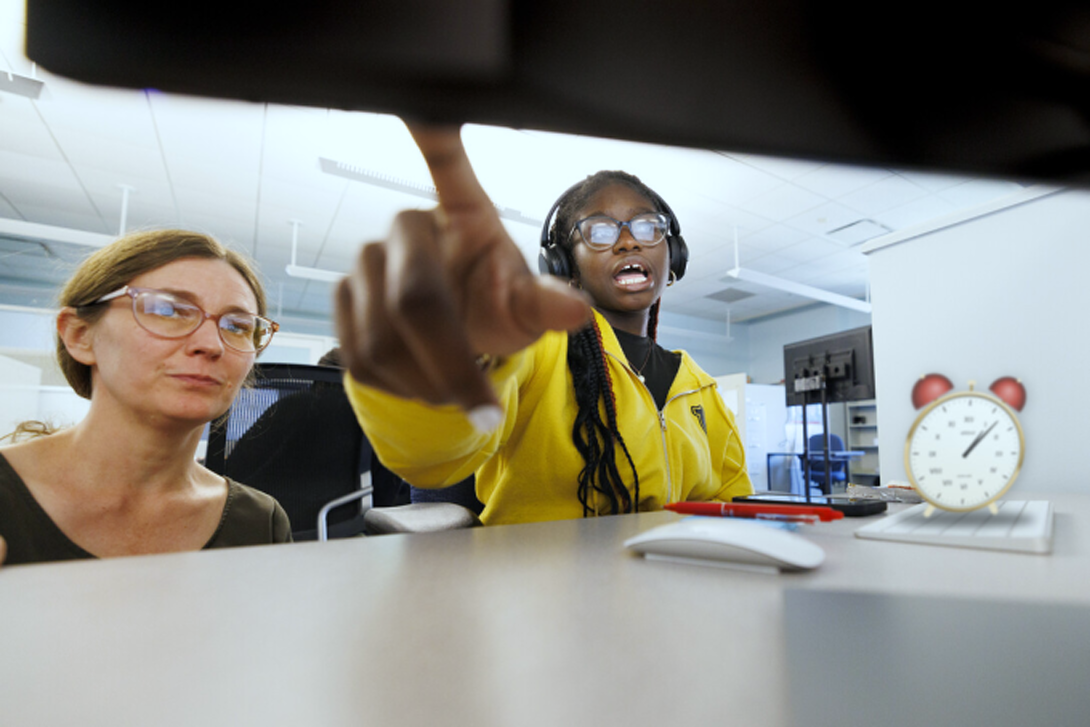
1:07
